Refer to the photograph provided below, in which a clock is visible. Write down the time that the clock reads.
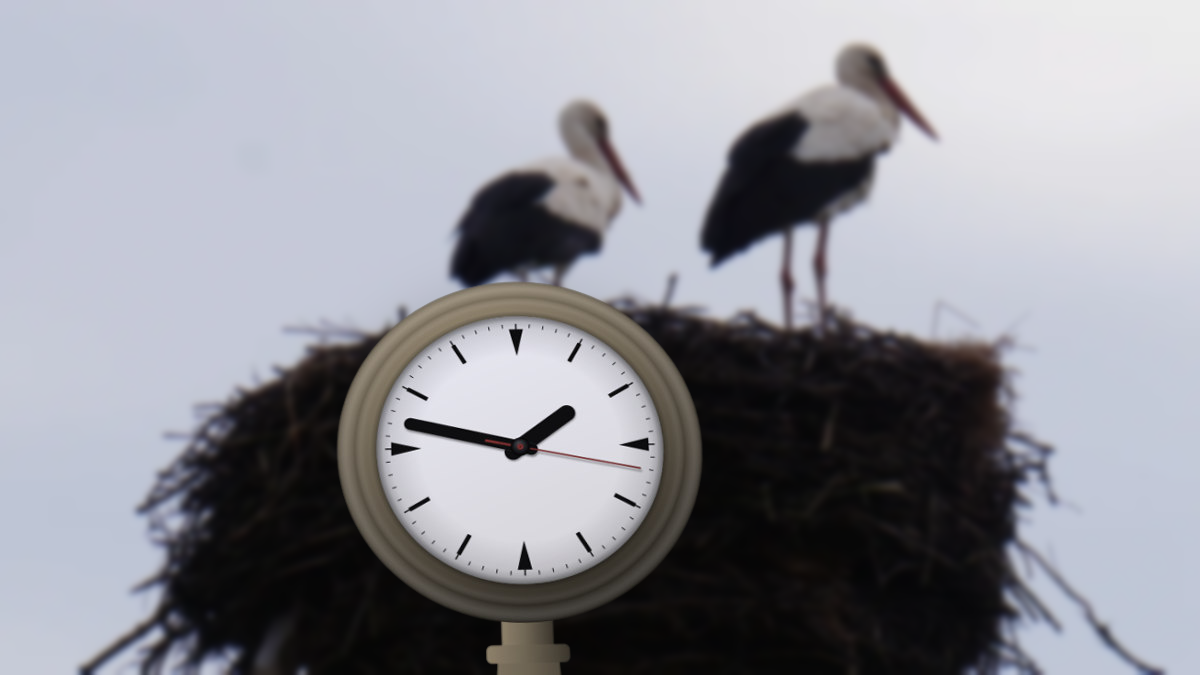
1:47:17
